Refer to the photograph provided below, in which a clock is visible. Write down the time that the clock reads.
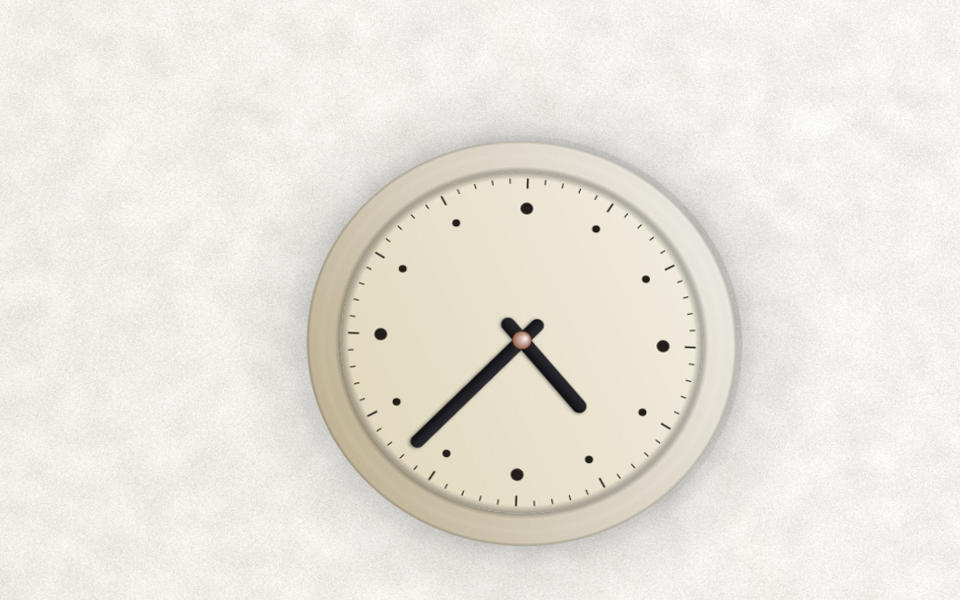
4:37
